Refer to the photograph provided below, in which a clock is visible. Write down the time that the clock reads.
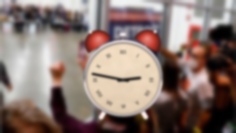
2:47
